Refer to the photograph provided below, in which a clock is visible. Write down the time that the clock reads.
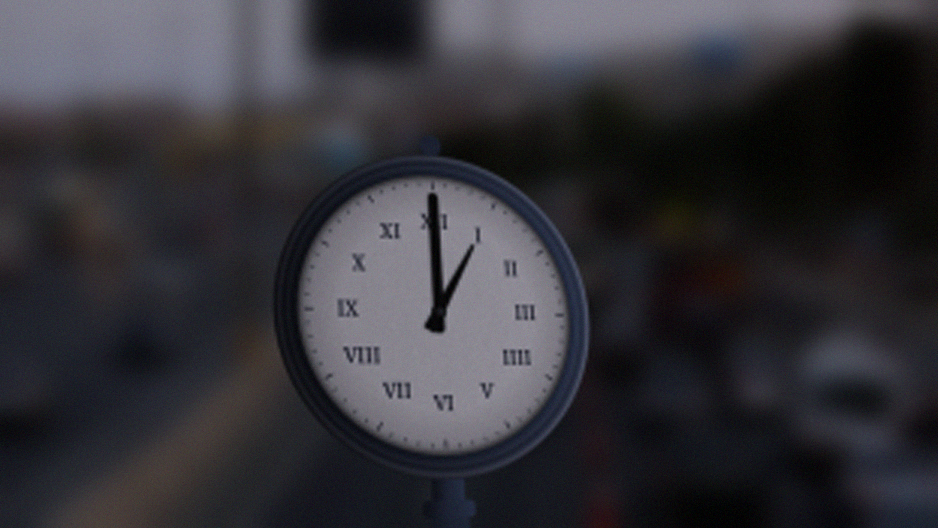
1:00
